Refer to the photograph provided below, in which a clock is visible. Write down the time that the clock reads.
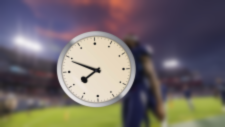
7:49
